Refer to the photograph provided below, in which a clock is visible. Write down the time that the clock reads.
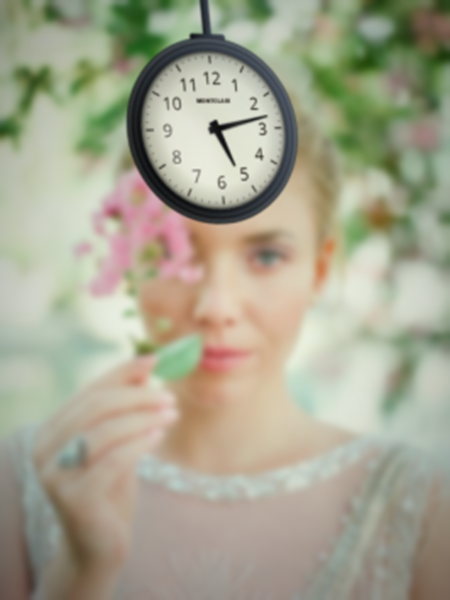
5:13
